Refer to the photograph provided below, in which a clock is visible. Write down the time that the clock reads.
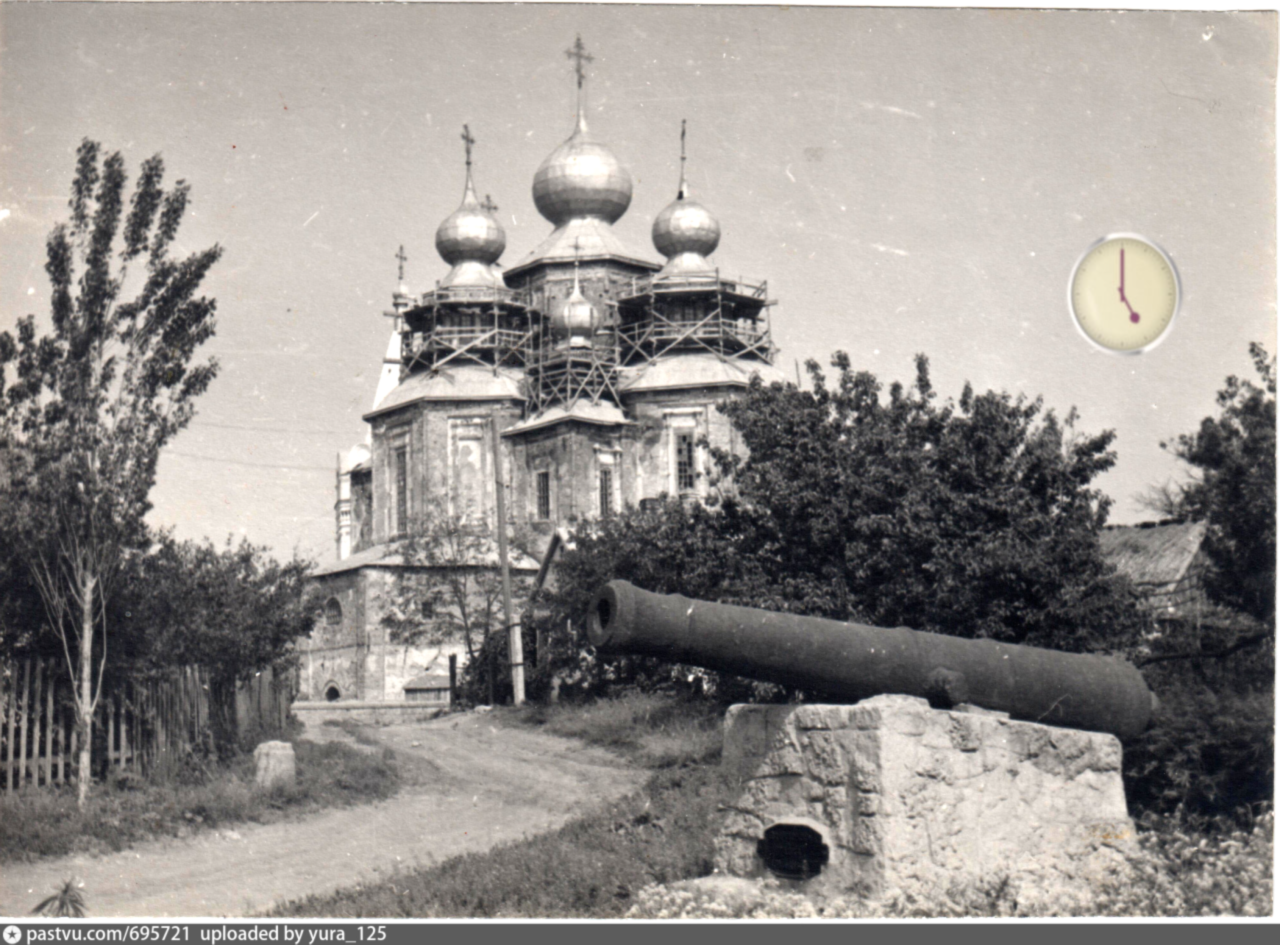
5:00
